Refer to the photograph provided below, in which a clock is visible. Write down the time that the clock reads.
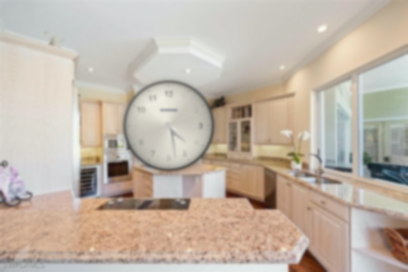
4:28
